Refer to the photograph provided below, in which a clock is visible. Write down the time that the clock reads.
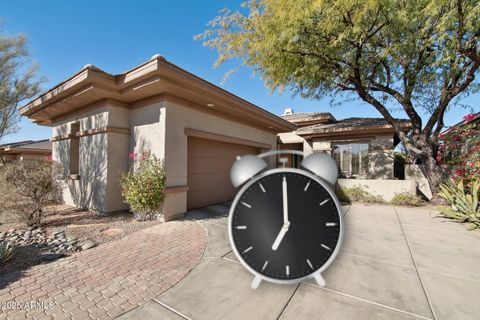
7:00
